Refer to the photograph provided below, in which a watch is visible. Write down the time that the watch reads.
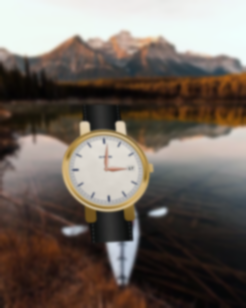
3:01
